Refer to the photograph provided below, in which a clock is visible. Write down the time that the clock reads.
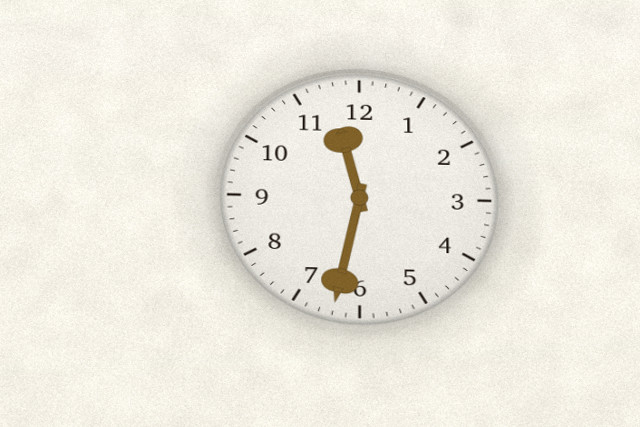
11:32
